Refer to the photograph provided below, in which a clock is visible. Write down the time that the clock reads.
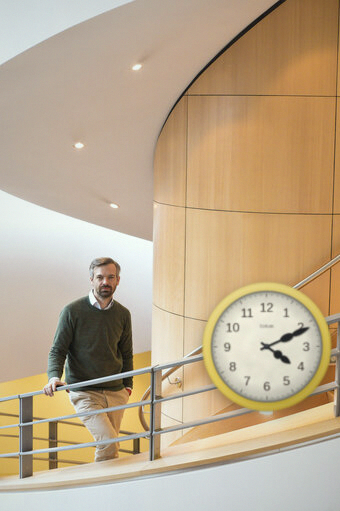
4:11
